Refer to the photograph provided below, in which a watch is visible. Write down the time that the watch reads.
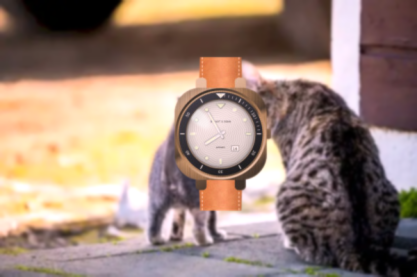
7:55
